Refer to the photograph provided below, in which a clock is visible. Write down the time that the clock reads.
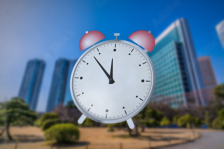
11:53
